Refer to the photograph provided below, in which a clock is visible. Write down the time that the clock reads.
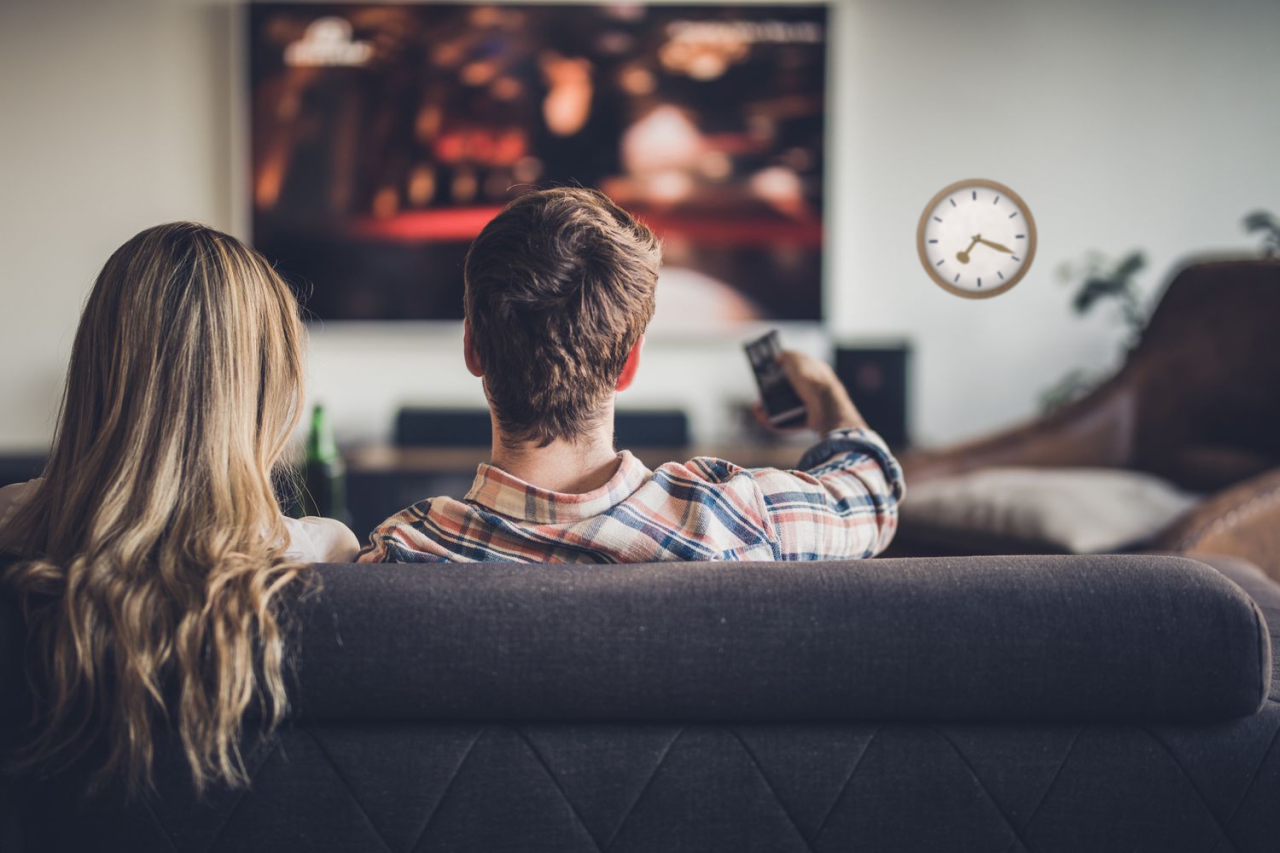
7:19
